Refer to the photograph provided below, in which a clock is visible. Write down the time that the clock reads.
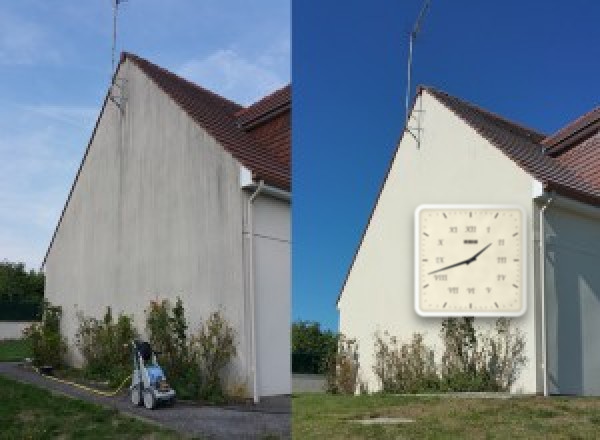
1:42
